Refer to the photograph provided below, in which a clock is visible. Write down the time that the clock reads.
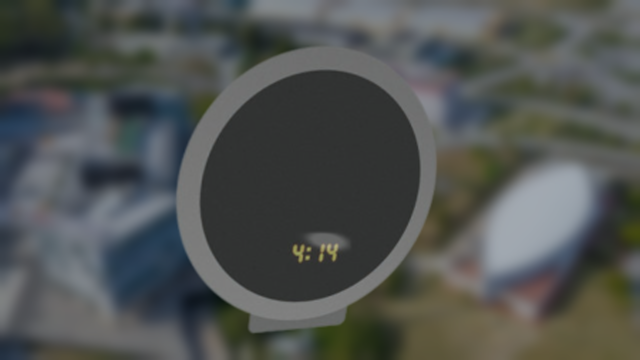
4:14
